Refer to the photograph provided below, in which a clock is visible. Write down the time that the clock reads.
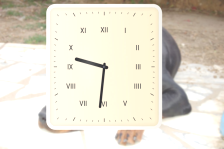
9:31
